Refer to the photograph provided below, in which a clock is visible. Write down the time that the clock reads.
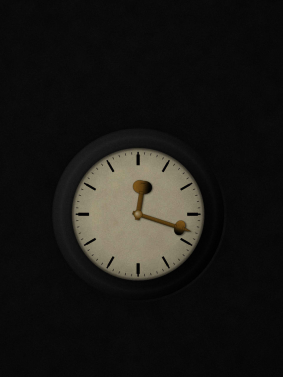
12:18
